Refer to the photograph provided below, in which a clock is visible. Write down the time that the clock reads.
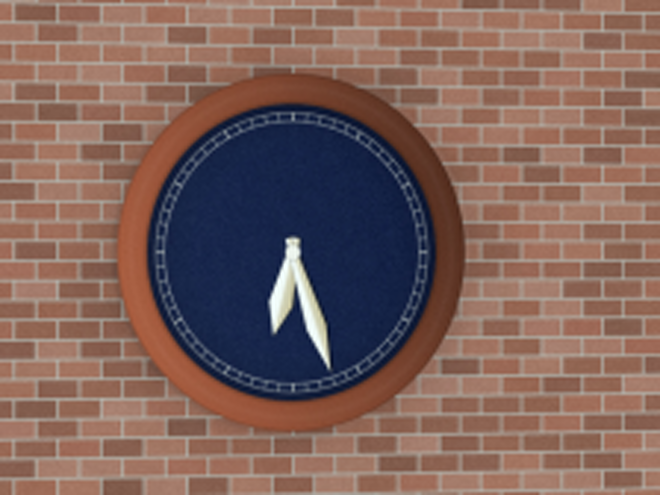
6:27
